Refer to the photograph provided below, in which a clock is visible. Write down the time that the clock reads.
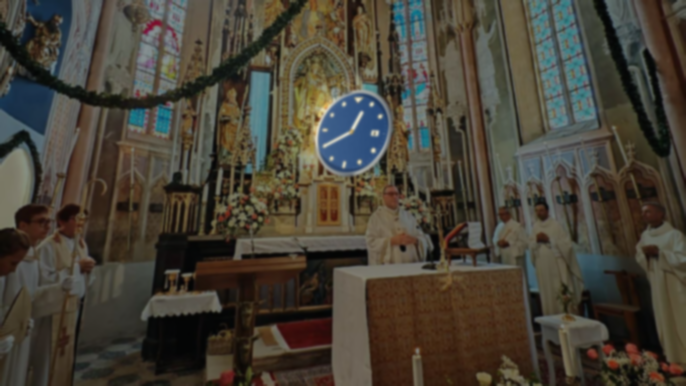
12:40
